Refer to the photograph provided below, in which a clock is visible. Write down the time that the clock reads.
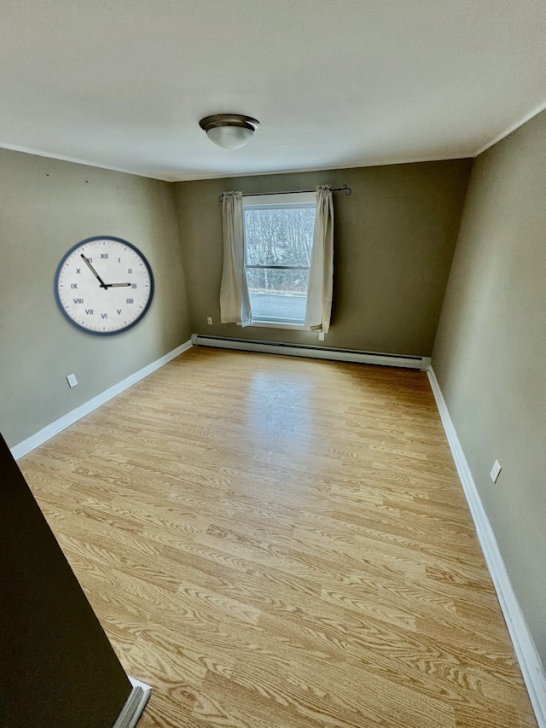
2:54
